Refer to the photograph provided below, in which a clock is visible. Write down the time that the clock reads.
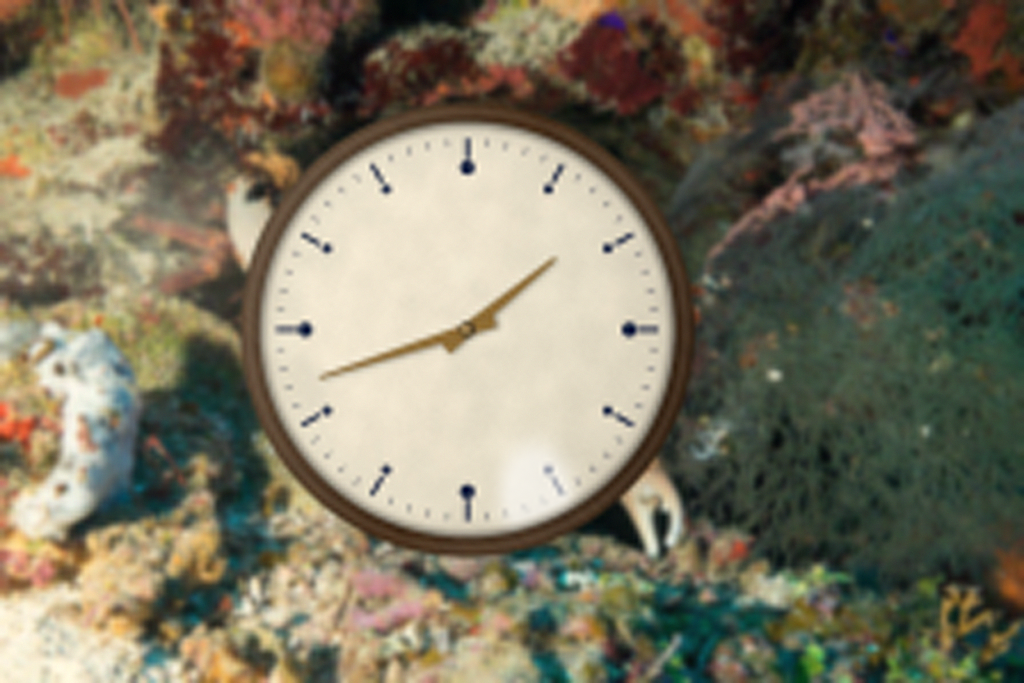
1:42
